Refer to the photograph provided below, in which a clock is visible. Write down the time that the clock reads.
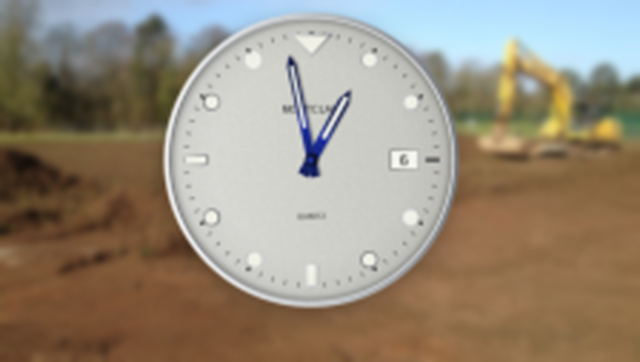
12:58
